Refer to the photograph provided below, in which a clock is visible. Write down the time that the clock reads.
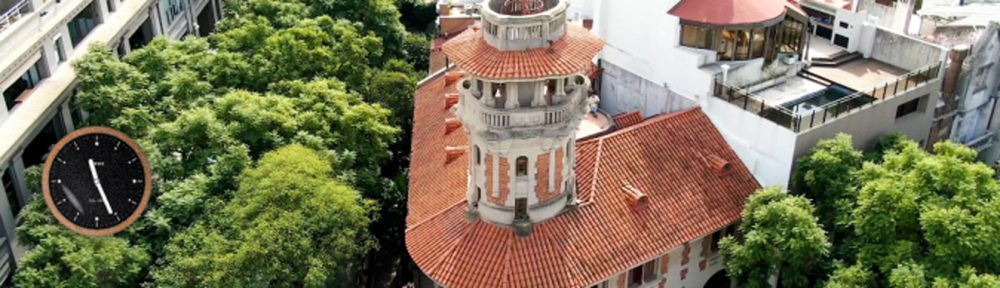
11:26
